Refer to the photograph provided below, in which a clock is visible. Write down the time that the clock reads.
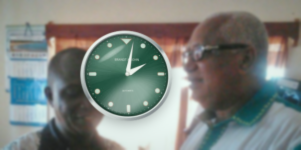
2:02
